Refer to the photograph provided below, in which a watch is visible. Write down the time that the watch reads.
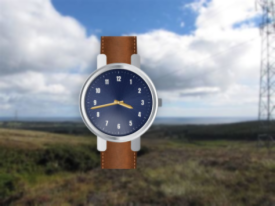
3:43
